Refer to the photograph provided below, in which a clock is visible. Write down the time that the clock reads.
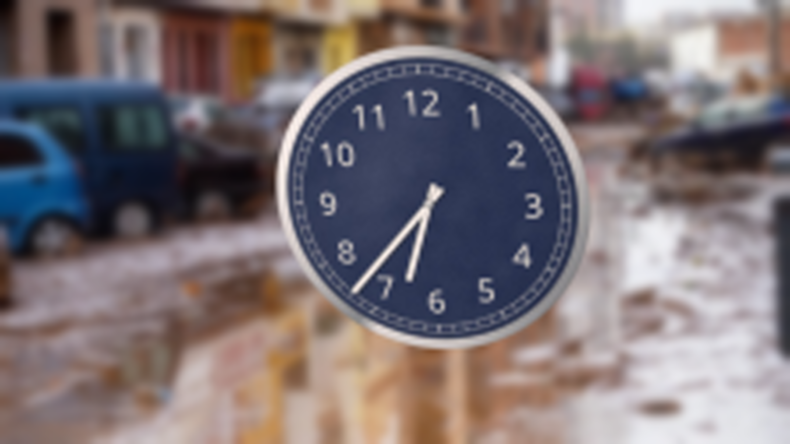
6:37
